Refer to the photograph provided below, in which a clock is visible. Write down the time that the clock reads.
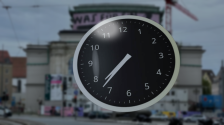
7:37
